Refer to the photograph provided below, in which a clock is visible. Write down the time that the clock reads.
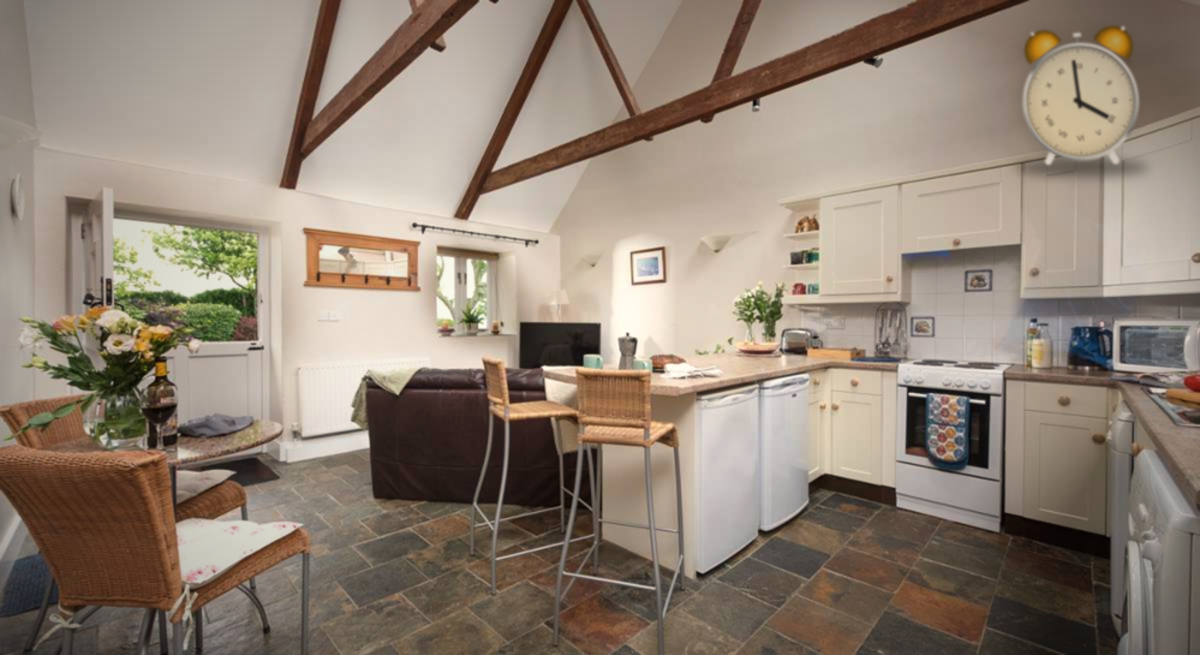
3:59
